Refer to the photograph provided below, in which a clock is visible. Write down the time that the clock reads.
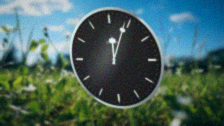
12:04
